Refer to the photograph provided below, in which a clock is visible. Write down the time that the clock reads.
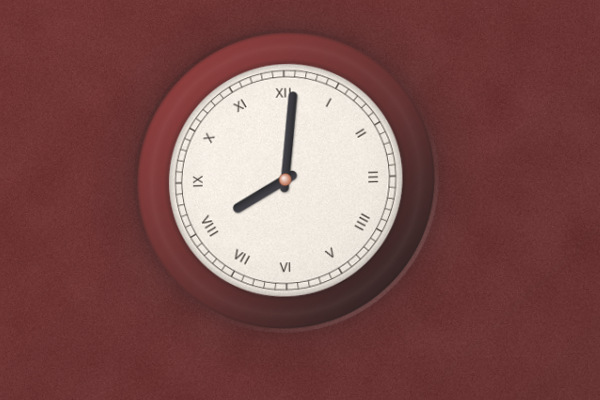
8:01
